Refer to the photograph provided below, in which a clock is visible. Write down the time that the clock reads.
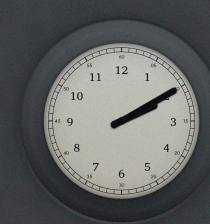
2:10
